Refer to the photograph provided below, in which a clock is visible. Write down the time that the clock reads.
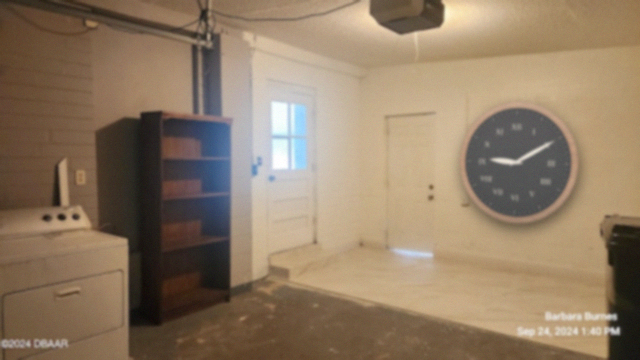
9:10
